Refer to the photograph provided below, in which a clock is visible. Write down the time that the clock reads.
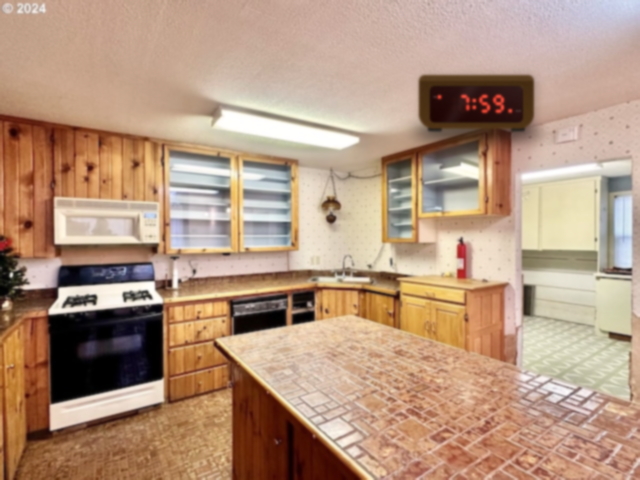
7:59
